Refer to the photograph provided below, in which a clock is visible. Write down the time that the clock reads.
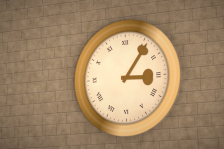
3:06
